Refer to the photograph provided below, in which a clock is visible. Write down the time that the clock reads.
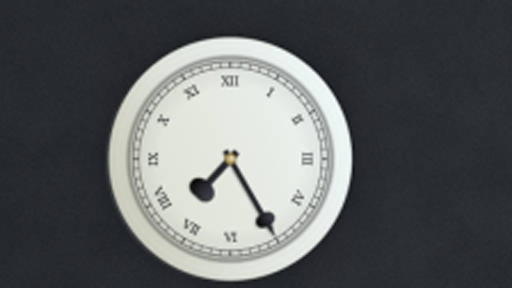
7:25
